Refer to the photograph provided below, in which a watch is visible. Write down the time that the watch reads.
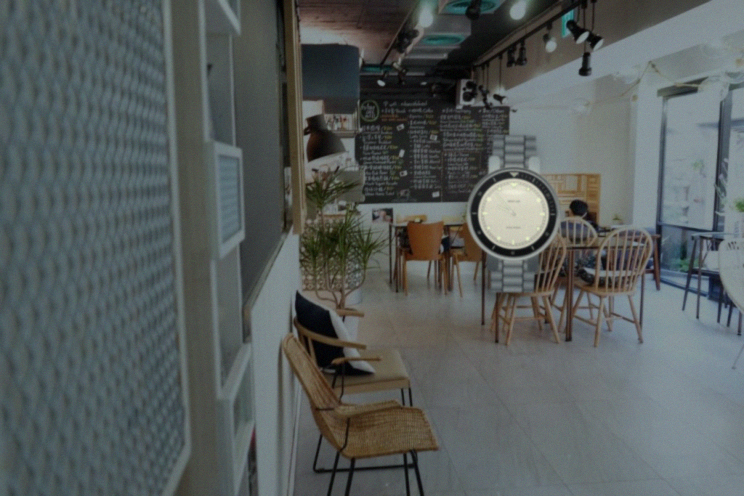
9:53
